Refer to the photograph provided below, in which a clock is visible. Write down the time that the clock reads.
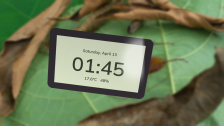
1:45
